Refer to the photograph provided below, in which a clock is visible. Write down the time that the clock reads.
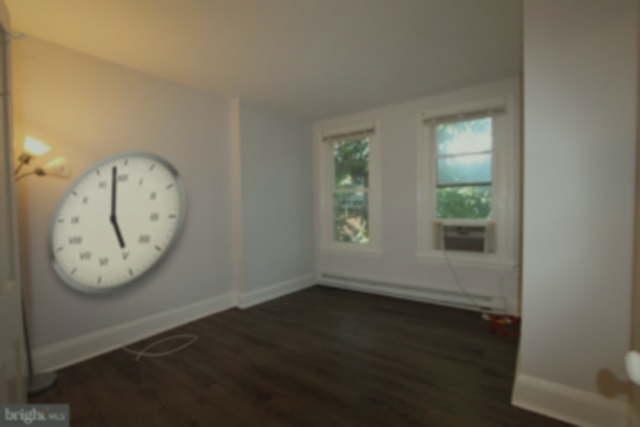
4:58
